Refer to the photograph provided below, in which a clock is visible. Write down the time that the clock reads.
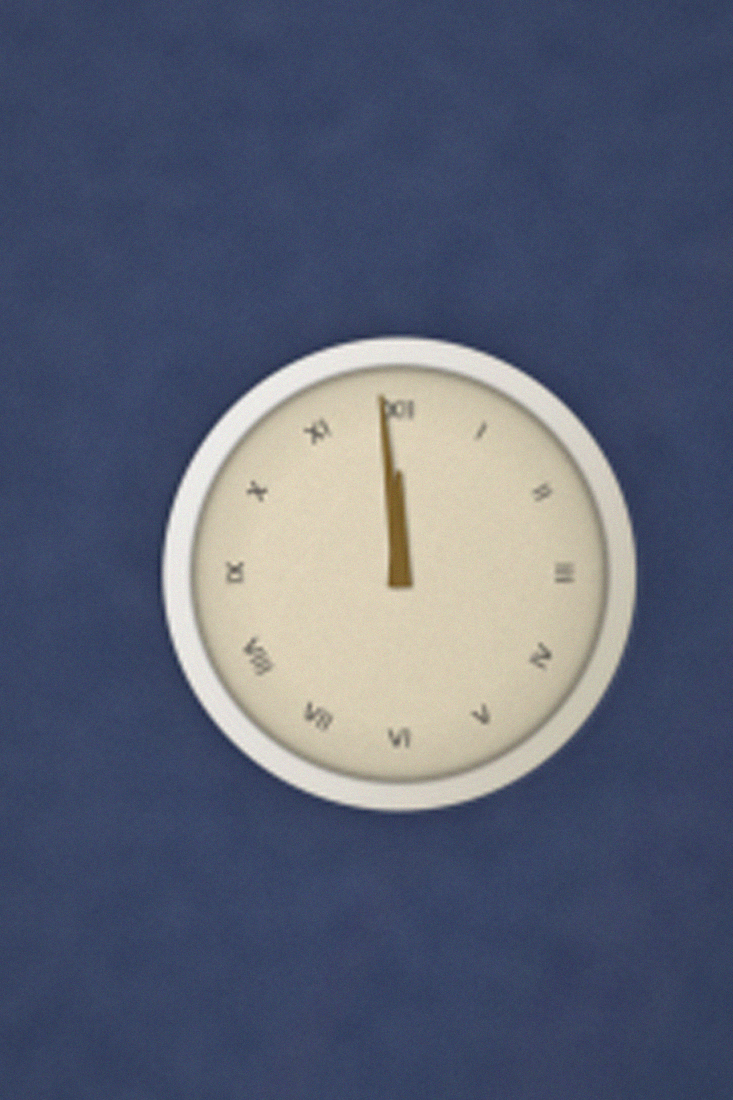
11:59
